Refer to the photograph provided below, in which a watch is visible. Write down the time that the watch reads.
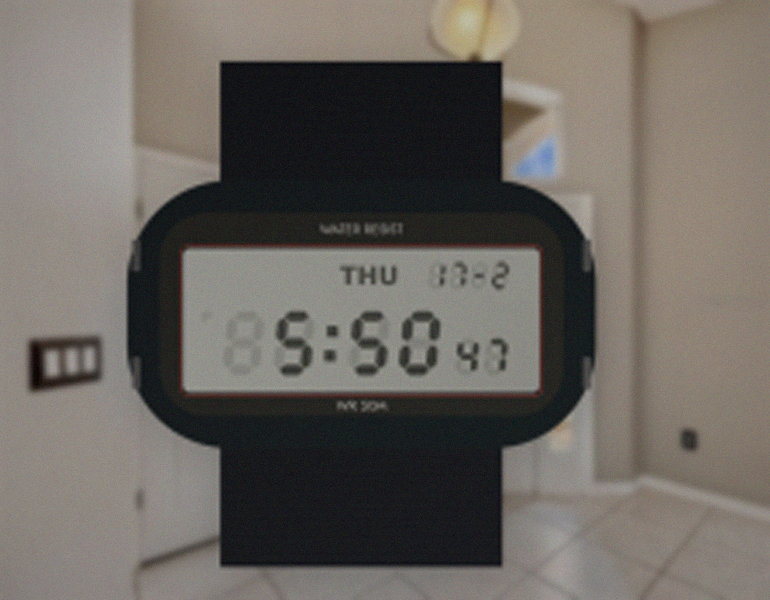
5:50:47
